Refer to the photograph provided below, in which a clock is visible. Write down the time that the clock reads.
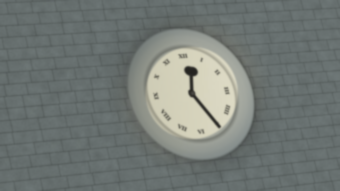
12:25
